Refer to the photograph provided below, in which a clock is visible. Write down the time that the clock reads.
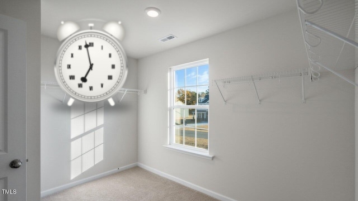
6:58
